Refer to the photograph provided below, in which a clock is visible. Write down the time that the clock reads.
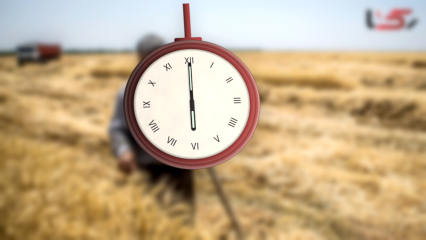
6:00
